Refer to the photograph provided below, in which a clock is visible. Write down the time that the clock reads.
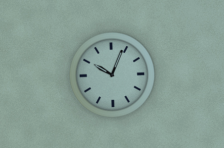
10:04
